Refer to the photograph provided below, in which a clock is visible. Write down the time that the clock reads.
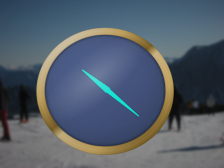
10:22
